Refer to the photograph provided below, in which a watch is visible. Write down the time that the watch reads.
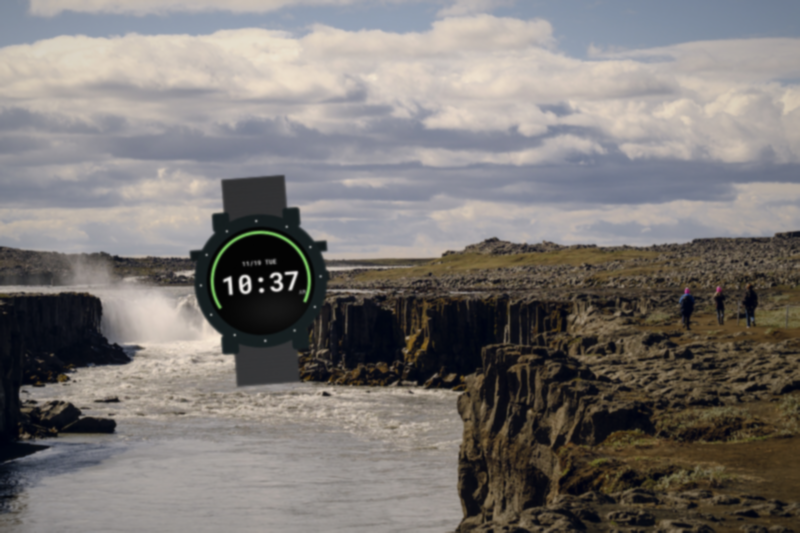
10:37
